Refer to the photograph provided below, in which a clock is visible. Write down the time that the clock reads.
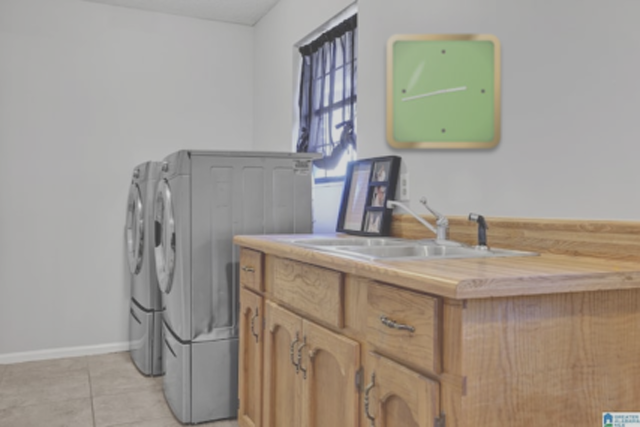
2:43
